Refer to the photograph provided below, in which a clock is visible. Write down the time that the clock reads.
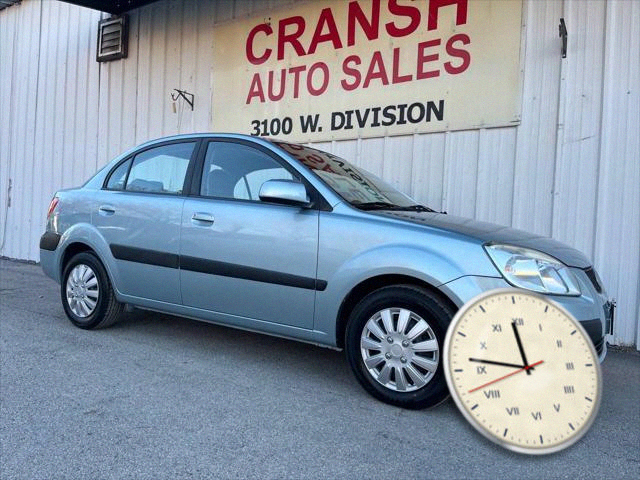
11:46:42
